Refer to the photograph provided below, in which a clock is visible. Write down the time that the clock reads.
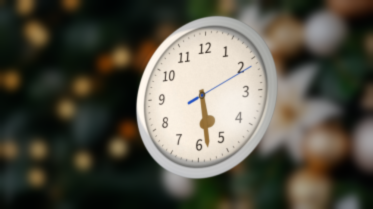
5:28:11
